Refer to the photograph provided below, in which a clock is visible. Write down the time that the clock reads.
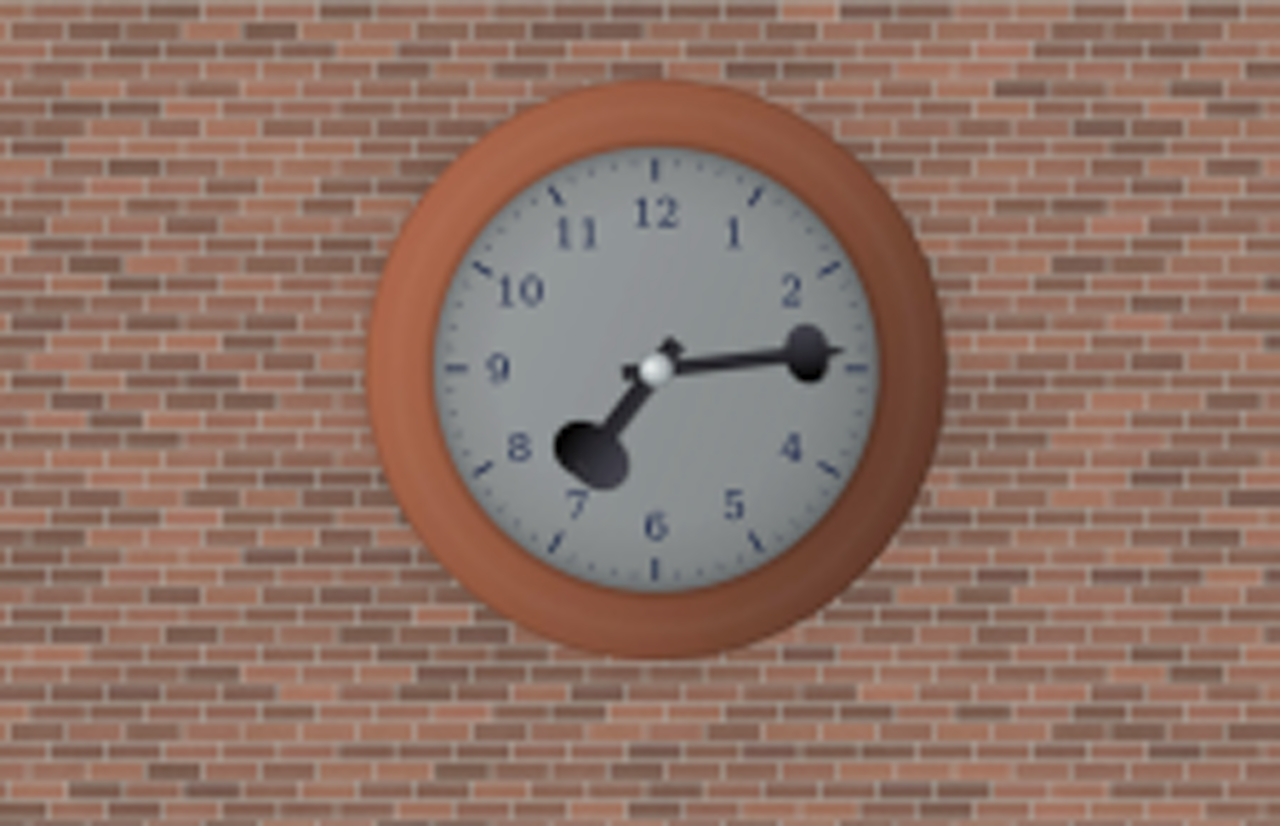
7:14
